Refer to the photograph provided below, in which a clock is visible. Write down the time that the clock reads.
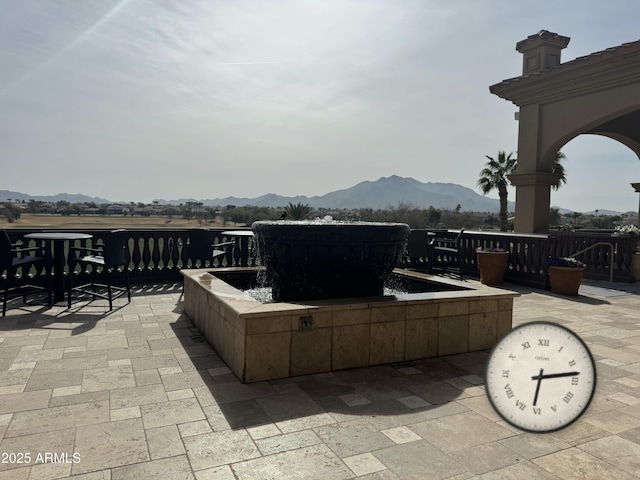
6:13
